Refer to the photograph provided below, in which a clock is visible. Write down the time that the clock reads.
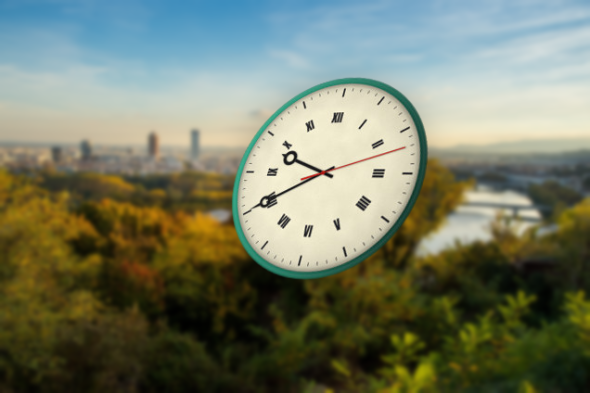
9:40:12
